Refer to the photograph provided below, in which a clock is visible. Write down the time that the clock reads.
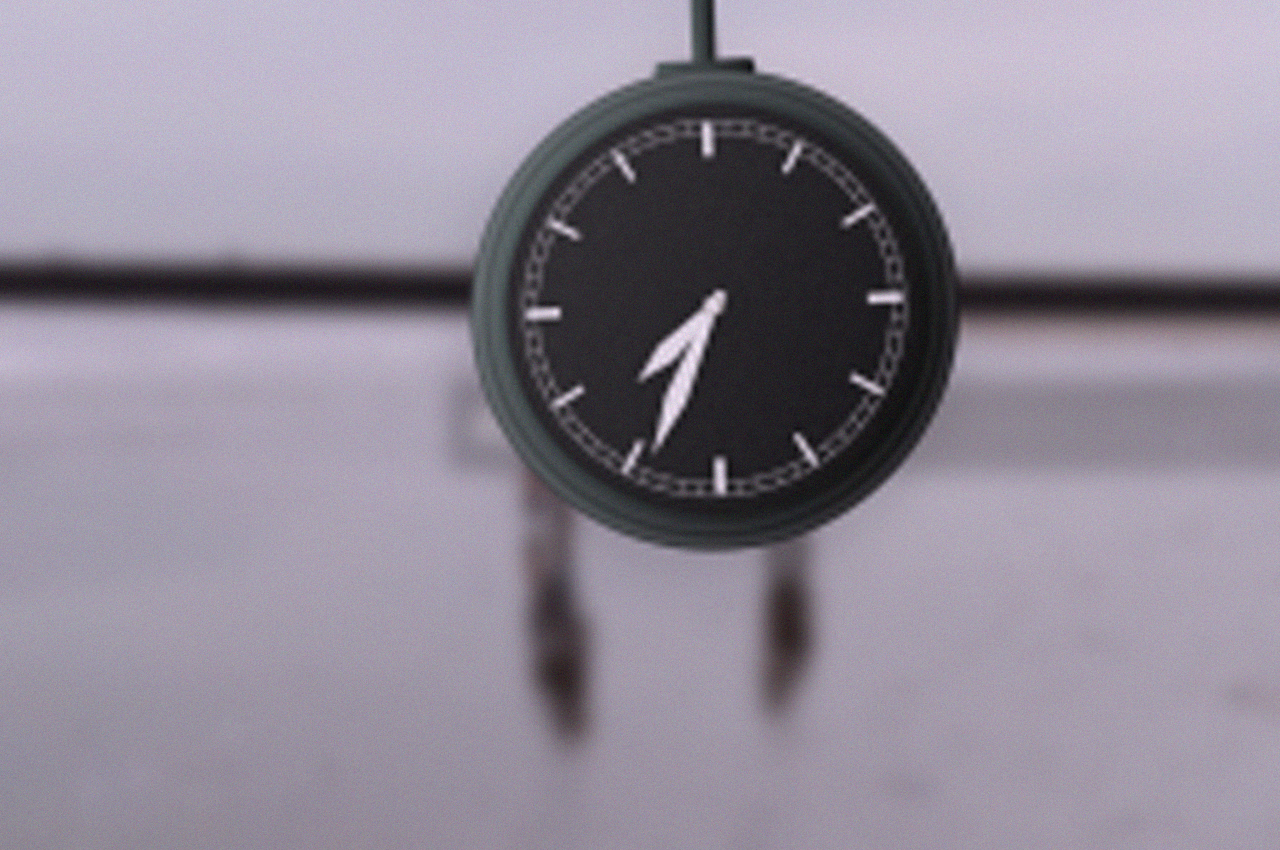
7:34
